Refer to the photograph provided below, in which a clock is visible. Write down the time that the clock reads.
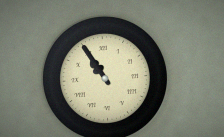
10:55
